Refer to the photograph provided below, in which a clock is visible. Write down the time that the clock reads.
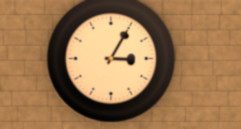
3:05
